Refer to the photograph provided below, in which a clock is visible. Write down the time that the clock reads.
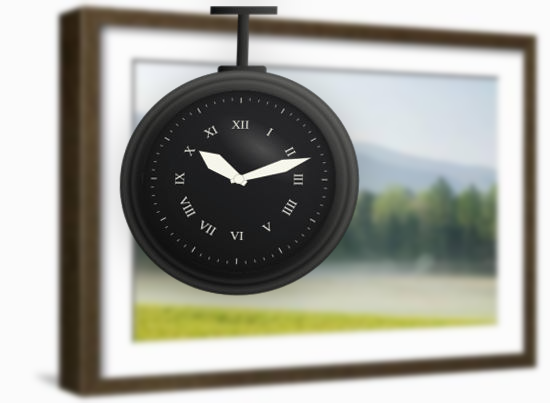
10:12
